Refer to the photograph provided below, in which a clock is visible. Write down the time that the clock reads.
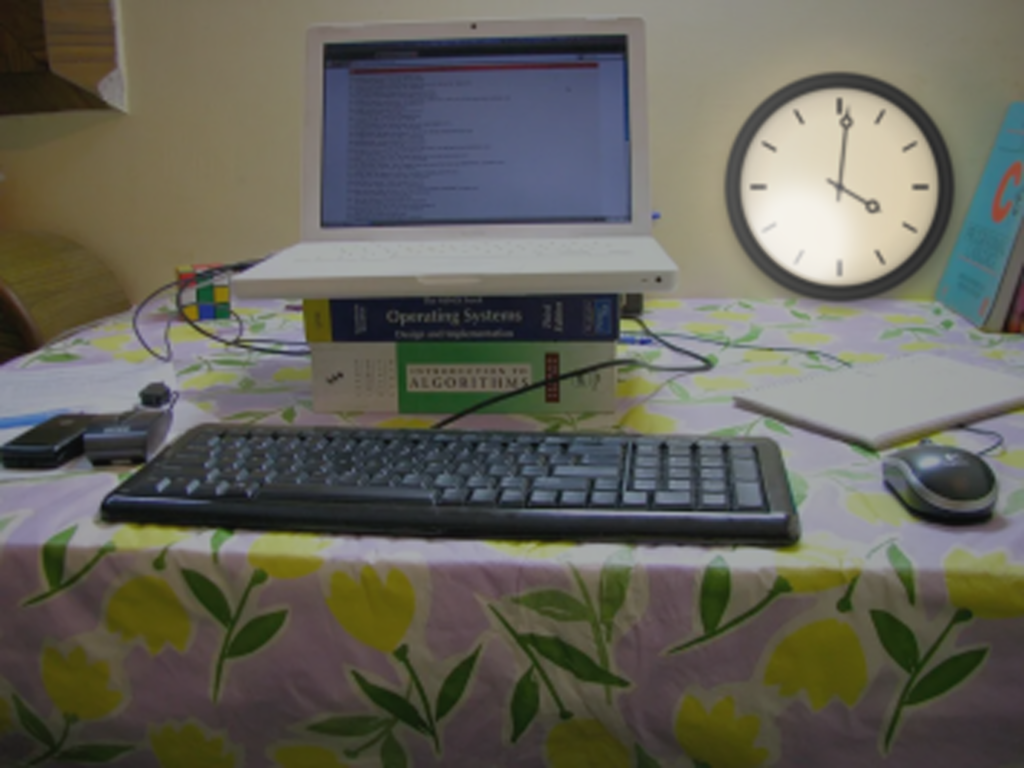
4:01
